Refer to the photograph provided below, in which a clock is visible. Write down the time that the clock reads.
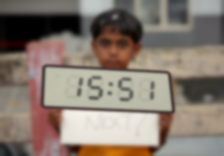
15:51
